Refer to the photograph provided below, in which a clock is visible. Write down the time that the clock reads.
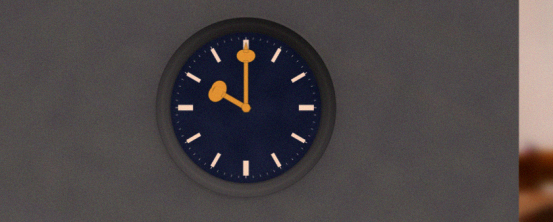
10:00
